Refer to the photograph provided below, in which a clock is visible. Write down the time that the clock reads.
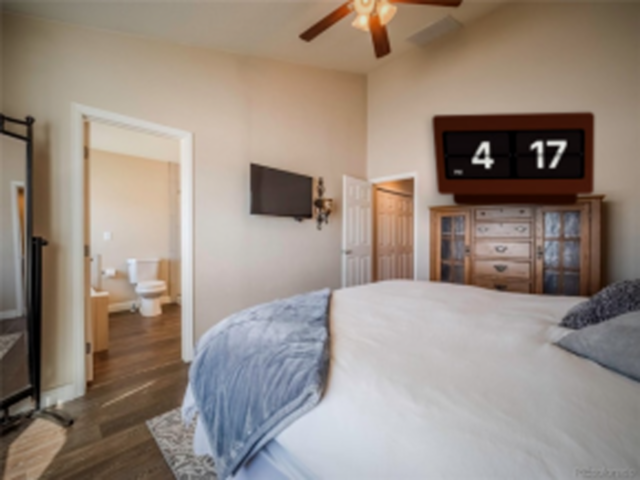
4:17
